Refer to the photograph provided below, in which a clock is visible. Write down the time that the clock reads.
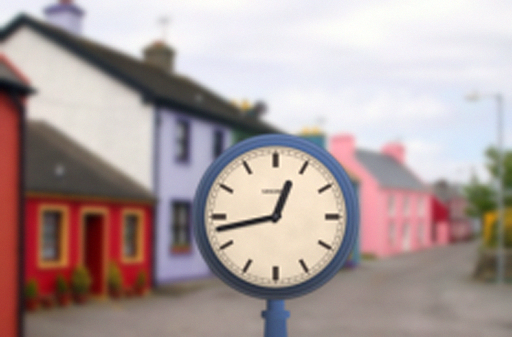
12:43
